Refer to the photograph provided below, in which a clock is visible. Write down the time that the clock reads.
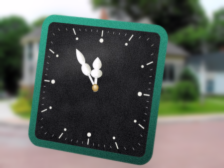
11:54
